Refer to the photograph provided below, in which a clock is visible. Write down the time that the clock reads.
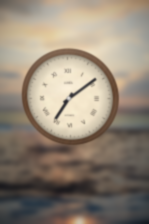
7:09
